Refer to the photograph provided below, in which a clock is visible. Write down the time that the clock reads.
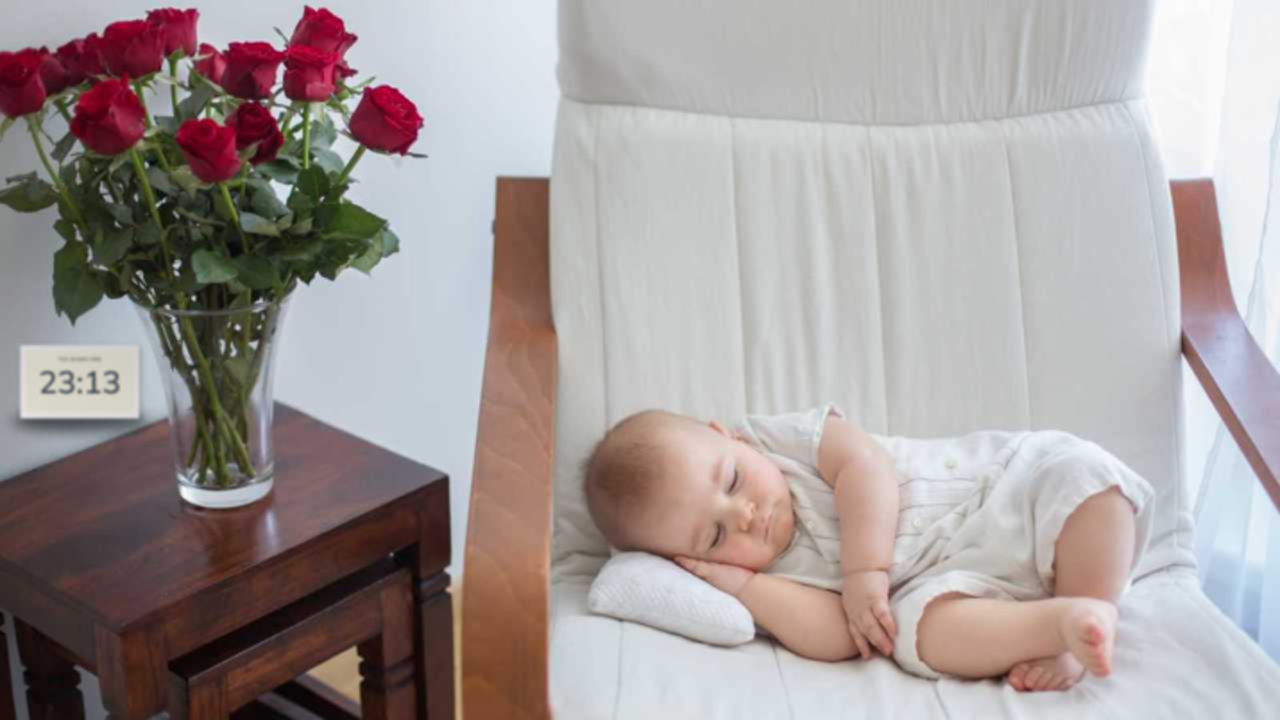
23:13
